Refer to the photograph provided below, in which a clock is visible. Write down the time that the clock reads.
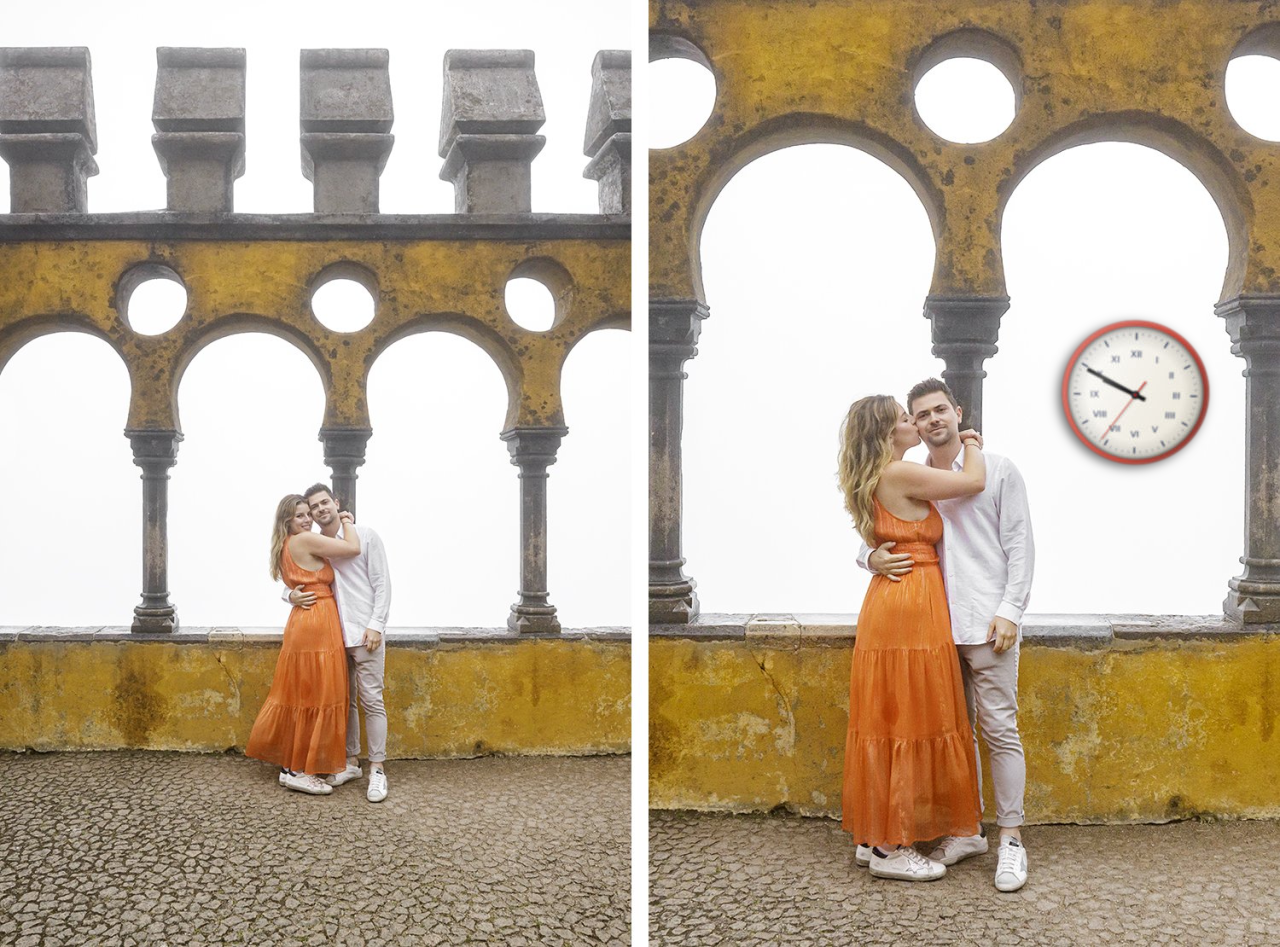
9:49:36
